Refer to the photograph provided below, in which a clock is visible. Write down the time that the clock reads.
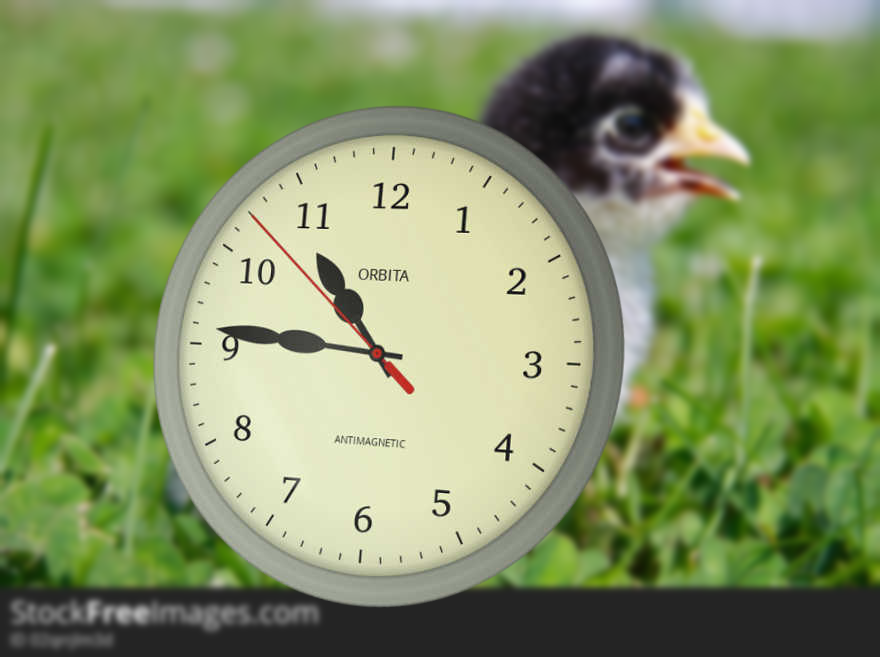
10:45:52
